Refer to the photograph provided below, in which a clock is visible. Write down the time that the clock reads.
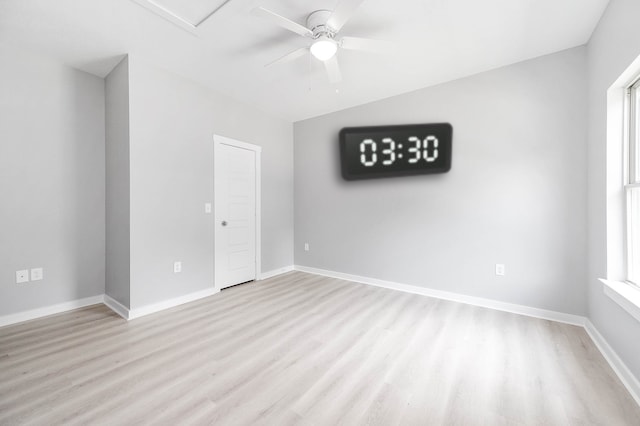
3:30
